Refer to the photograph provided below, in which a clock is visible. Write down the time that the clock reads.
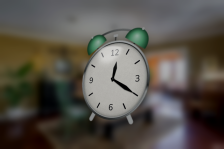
12:20
